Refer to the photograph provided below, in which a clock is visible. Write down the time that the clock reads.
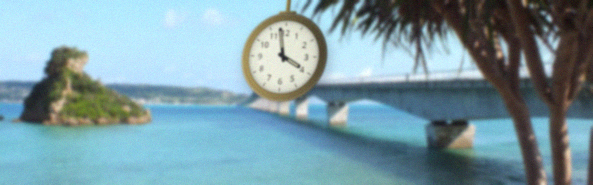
3:58
